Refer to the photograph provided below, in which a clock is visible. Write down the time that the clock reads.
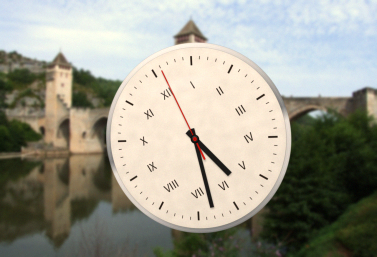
5:33:01
